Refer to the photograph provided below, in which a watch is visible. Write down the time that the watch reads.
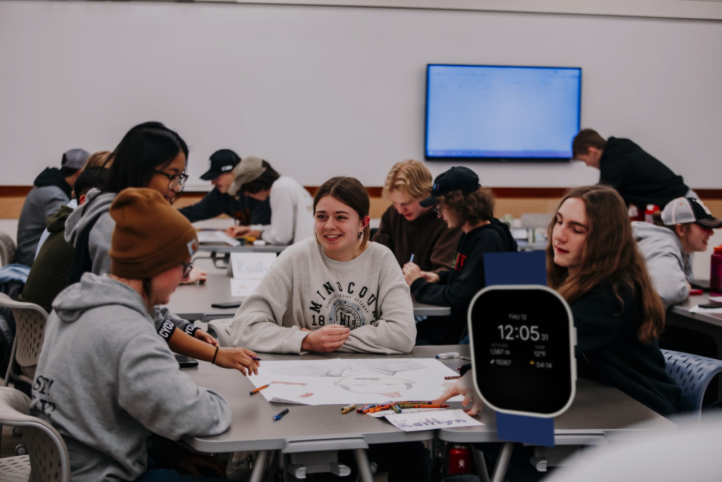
12:05
